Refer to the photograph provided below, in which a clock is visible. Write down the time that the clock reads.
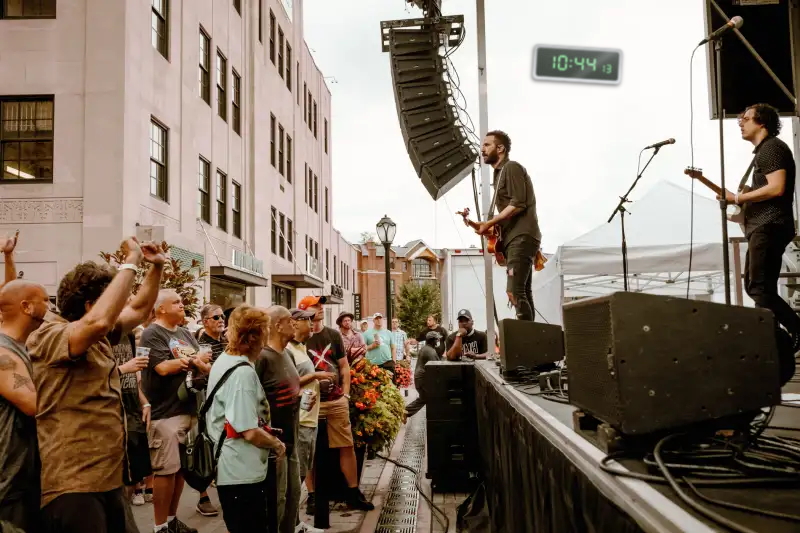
10:44
